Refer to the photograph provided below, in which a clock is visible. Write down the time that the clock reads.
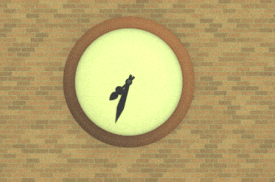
7:33
